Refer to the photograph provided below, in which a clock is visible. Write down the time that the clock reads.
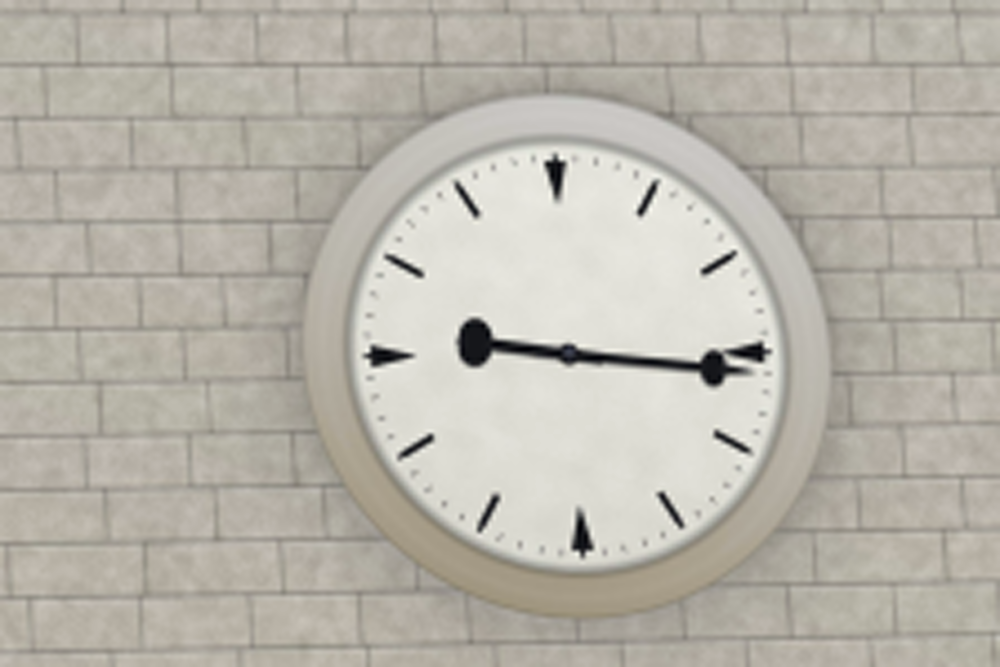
9:16
